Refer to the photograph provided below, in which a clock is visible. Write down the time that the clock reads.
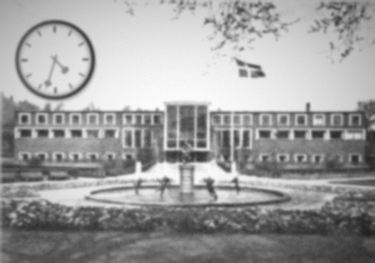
4:33
